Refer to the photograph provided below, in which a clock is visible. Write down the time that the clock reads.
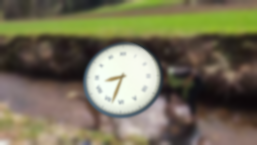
8:33
